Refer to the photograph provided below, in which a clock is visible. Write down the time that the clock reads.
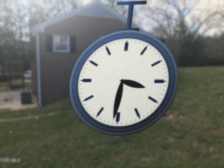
3:31
